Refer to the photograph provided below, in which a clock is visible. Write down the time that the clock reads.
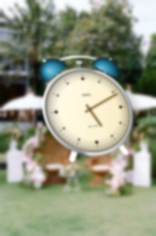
5:11
